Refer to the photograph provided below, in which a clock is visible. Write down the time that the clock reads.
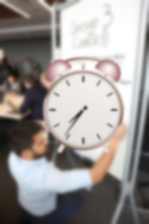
7:36
